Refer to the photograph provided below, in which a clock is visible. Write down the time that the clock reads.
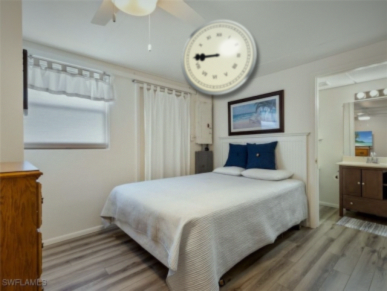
8:44
